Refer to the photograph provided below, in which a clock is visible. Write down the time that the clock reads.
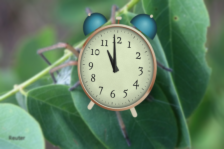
10:59
